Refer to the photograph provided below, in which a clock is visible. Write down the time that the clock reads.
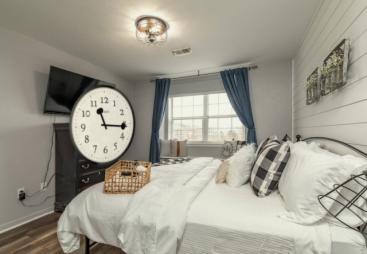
11:16
